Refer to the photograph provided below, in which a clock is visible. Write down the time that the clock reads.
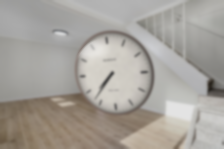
7:37
